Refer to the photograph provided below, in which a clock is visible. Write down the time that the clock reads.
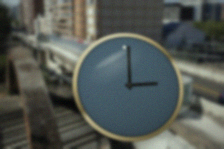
3:01
